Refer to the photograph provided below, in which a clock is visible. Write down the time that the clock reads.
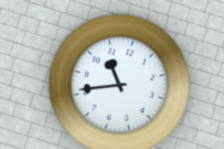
10:41
